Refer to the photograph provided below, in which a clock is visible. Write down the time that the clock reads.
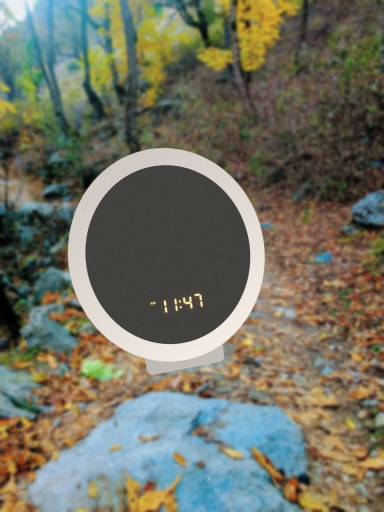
11:47
